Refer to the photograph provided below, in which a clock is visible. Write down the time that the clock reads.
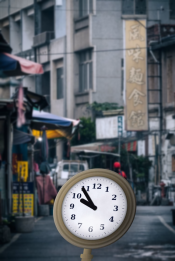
9:54
